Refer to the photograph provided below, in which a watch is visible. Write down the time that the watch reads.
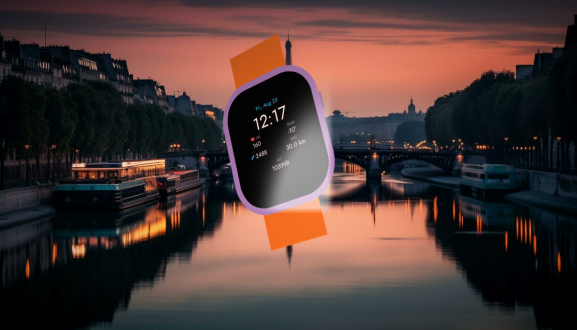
12:17
